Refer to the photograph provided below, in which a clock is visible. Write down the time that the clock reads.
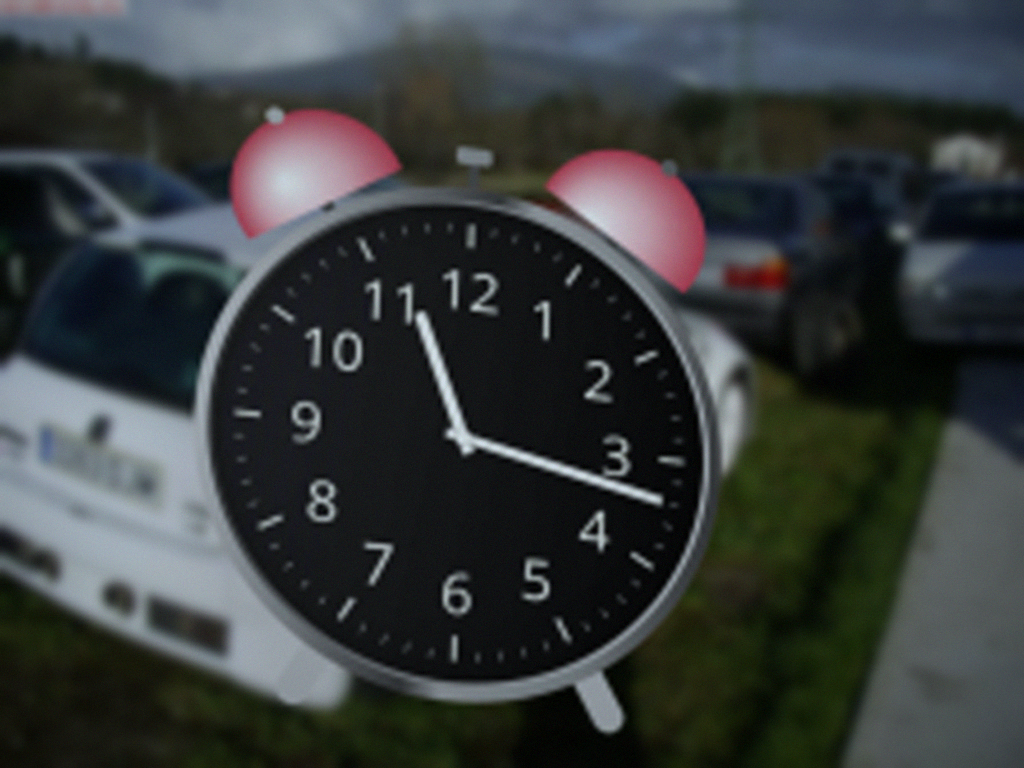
11:17
